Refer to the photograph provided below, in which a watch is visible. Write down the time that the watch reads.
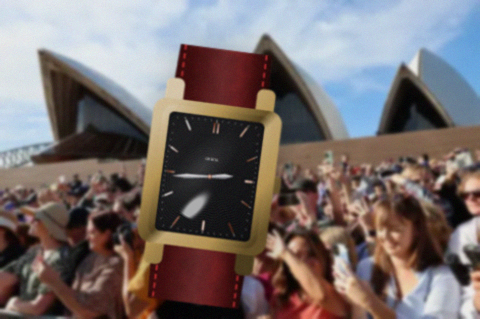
2:44
